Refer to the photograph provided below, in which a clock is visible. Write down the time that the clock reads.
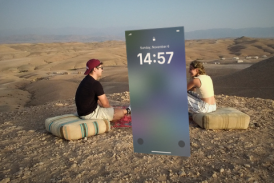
14:57
